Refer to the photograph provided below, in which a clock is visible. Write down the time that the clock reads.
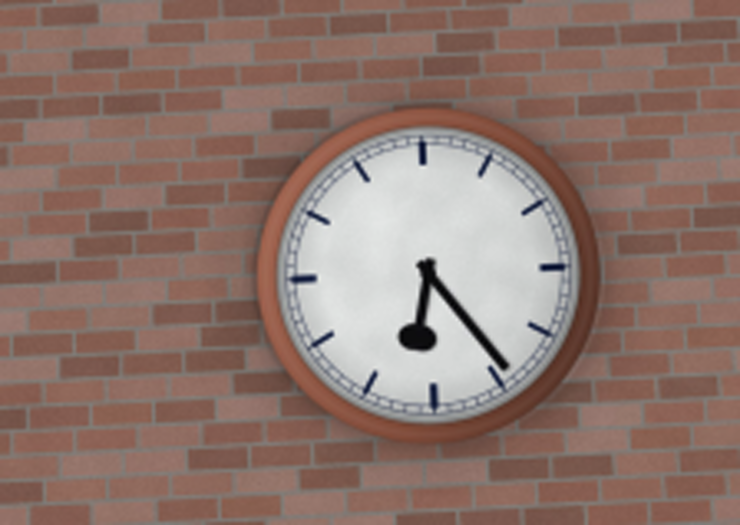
6:24
